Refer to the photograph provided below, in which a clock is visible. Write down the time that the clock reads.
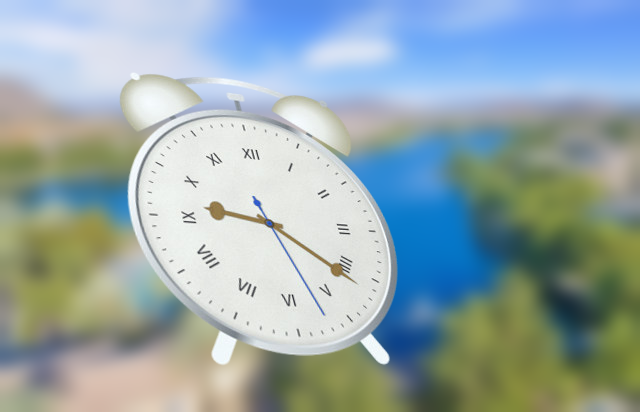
9:21:27
